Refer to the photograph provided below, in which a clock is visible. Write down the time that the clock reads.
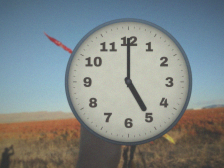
5:00
